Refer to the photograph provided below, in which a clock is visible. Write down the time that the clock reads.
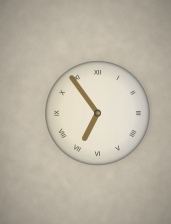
6:54
